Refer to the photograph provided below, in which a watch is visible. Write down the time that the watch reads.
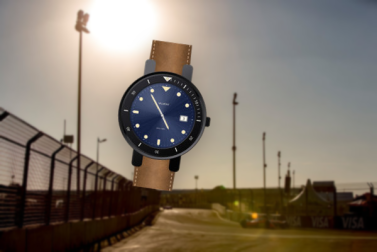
4:54
